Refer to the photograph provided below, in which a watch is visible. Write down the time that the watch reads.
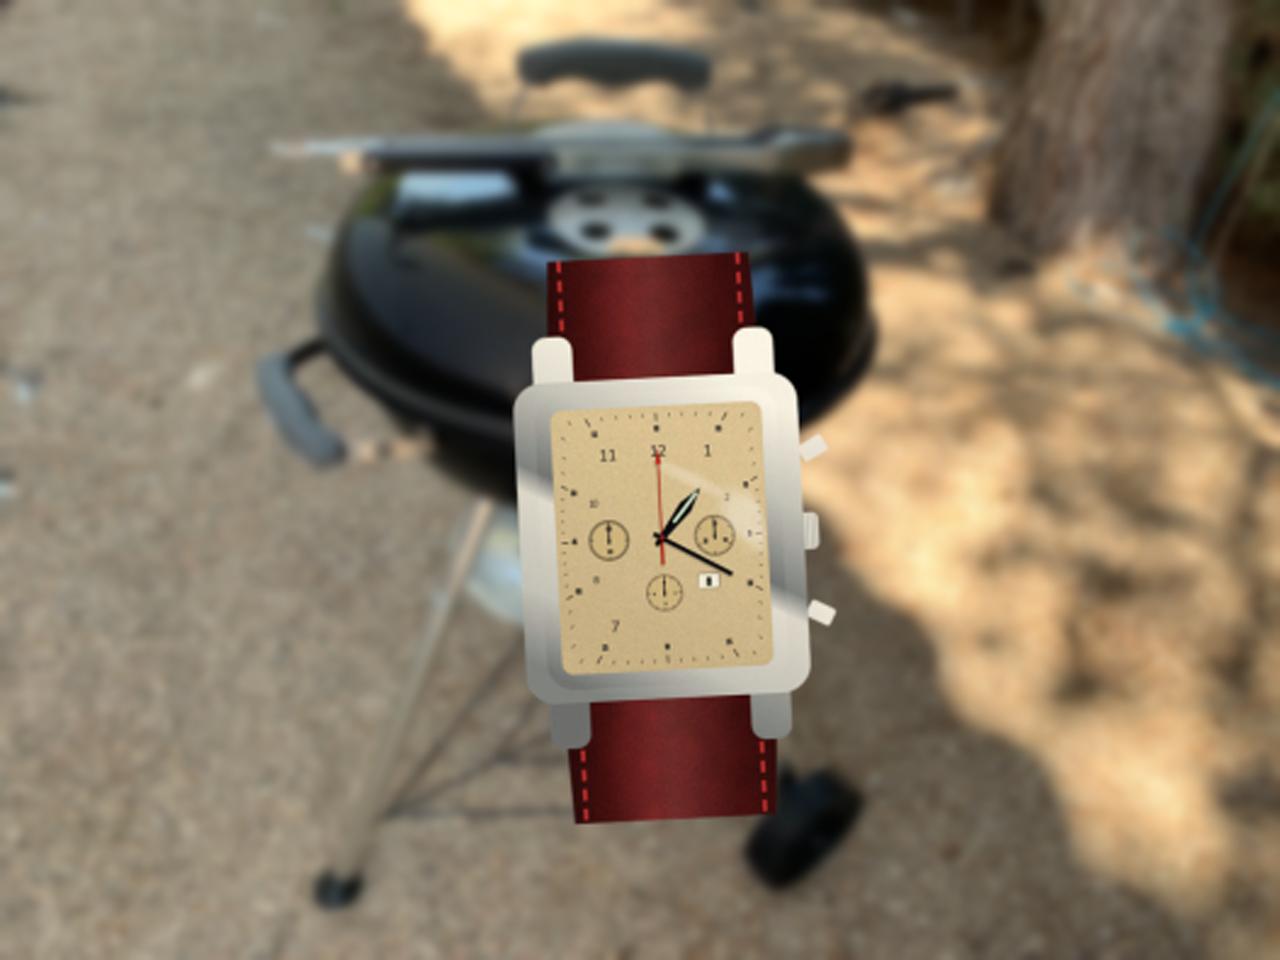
1:20
